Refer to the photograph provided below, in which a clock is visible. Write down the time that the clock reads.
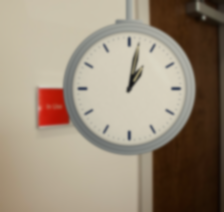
1:02
